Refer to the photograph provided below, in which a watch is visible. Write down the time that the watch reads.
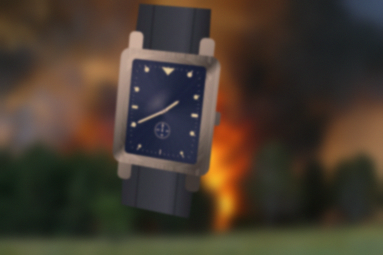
1:40
